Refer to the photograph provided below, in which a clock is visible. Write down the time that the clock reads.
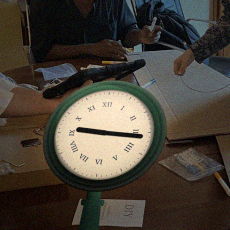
9:16
